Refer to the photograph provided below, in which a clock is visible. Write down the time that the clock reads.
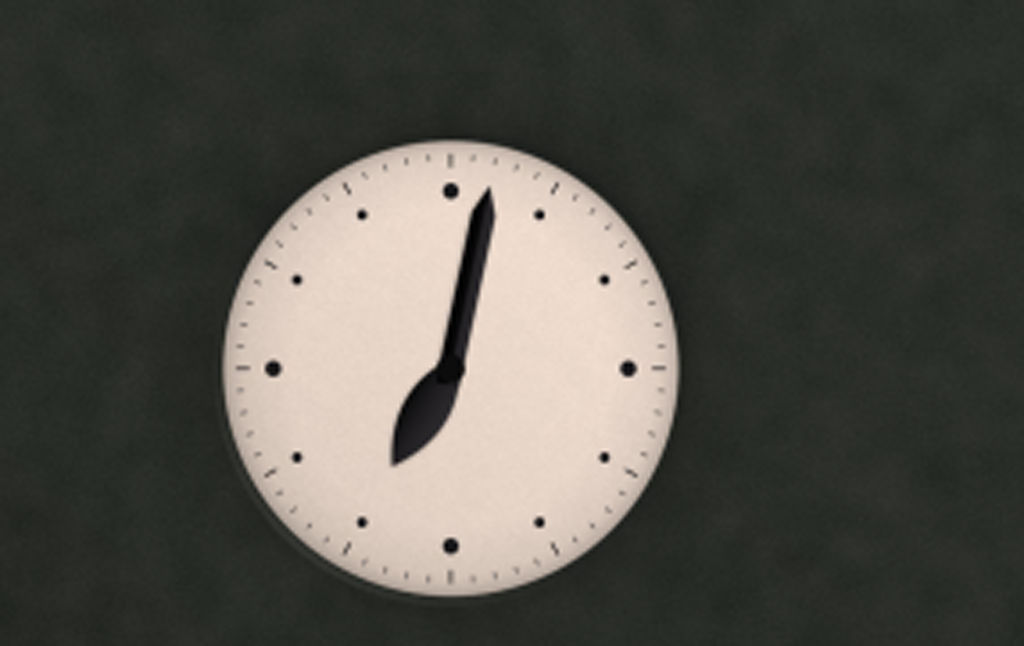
7:02
